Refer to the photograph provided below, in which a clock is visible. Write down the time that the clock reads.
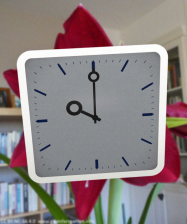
10:00
